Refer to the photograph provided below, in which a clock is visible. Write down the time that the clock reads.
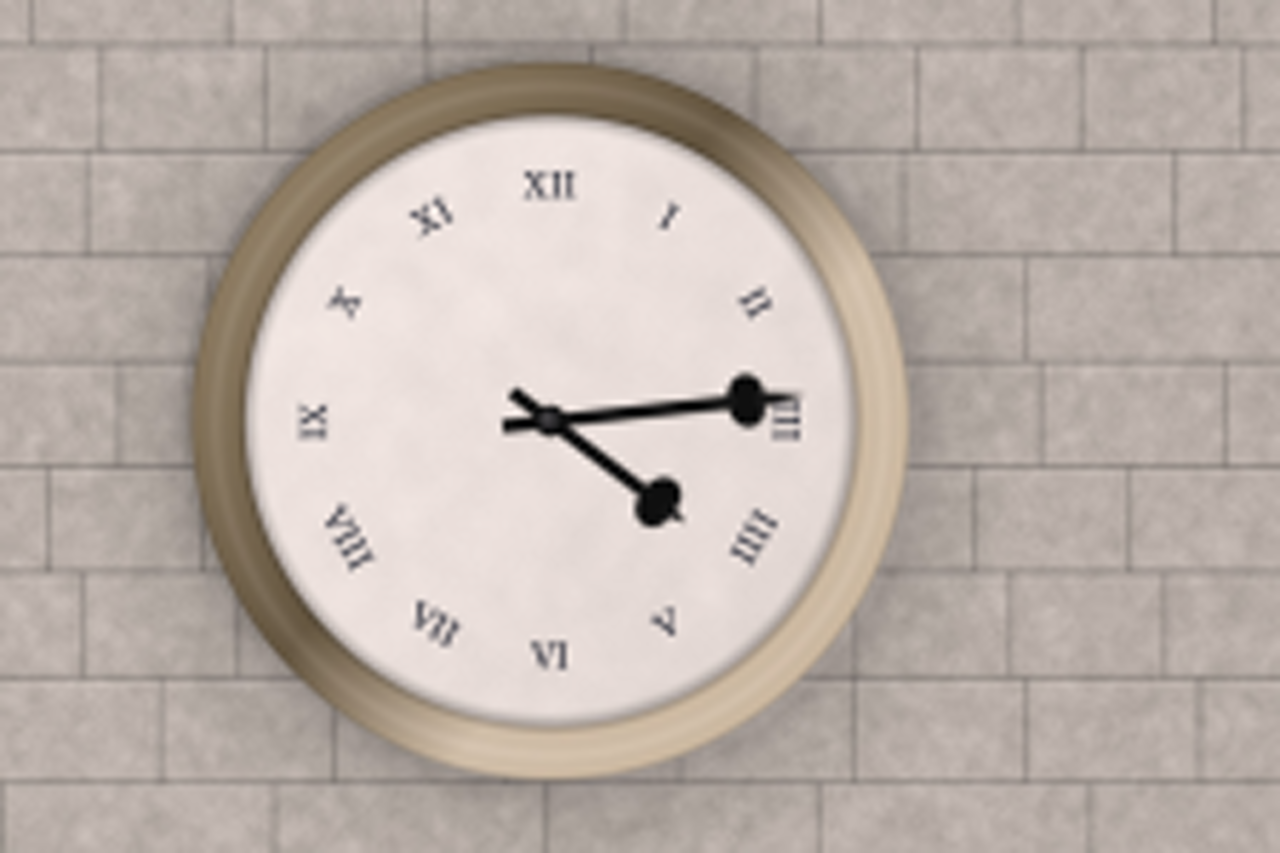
4:14
